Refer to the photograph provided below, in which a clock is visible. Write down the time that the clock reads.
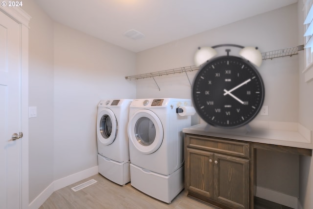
4:10
